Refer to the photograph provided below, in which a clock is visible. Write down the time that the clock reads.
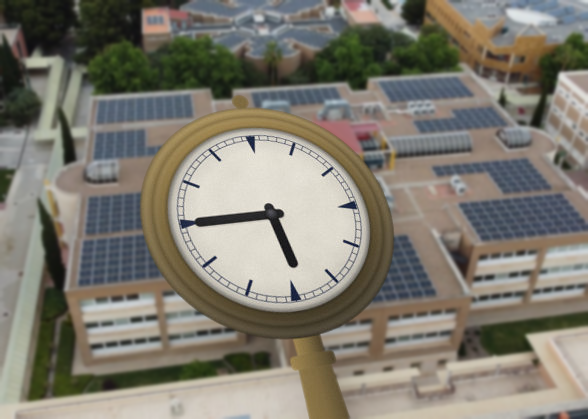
5:45
